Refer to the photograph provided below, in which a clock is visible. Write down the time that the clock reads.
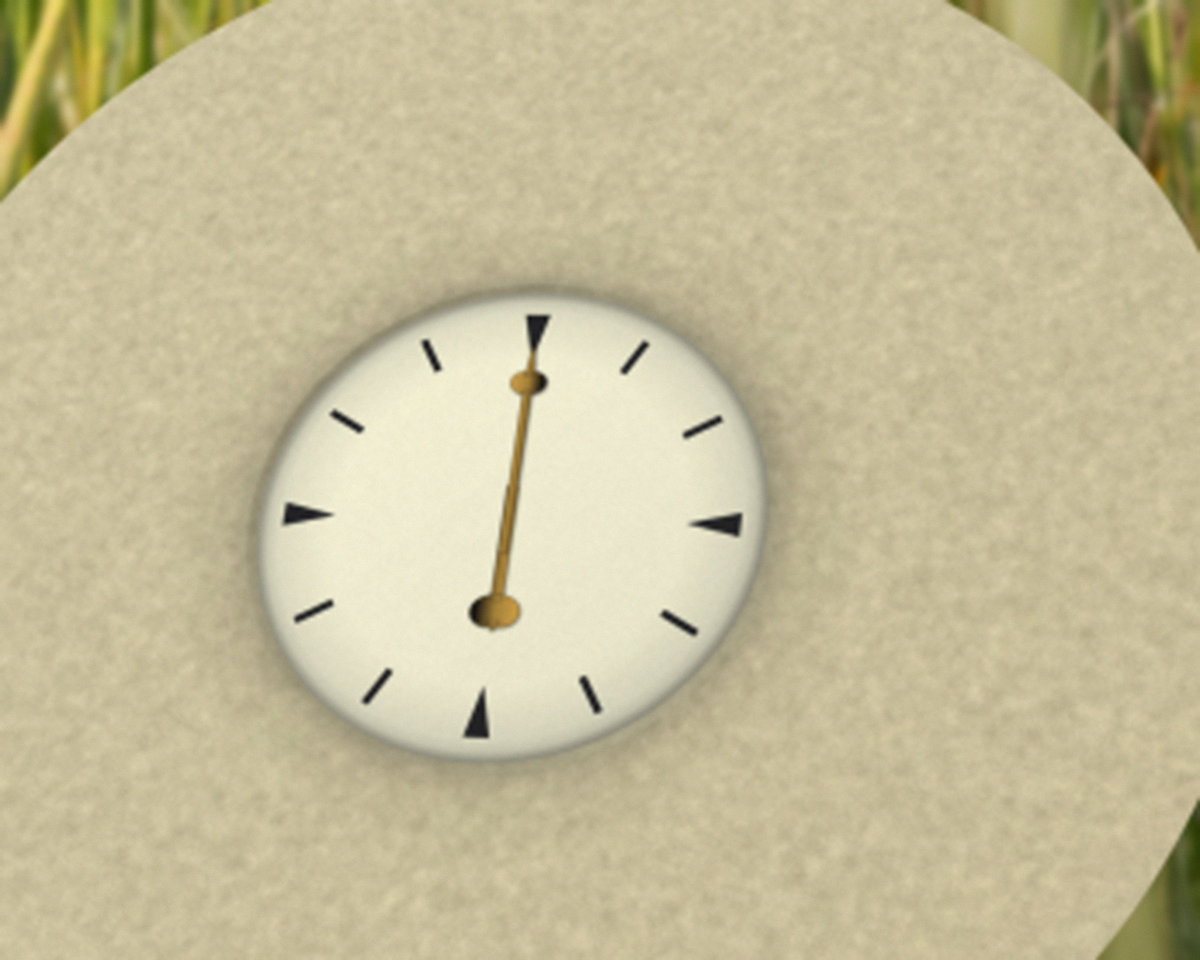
6:00
